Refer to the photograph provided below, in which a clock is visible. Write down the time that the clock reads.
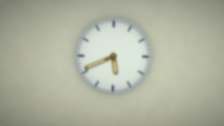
5:41
